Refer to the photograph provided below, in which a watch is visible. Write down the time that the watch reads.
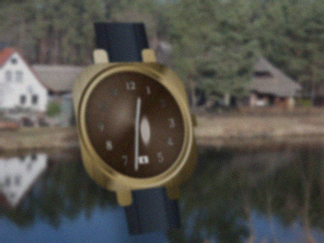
12:32
